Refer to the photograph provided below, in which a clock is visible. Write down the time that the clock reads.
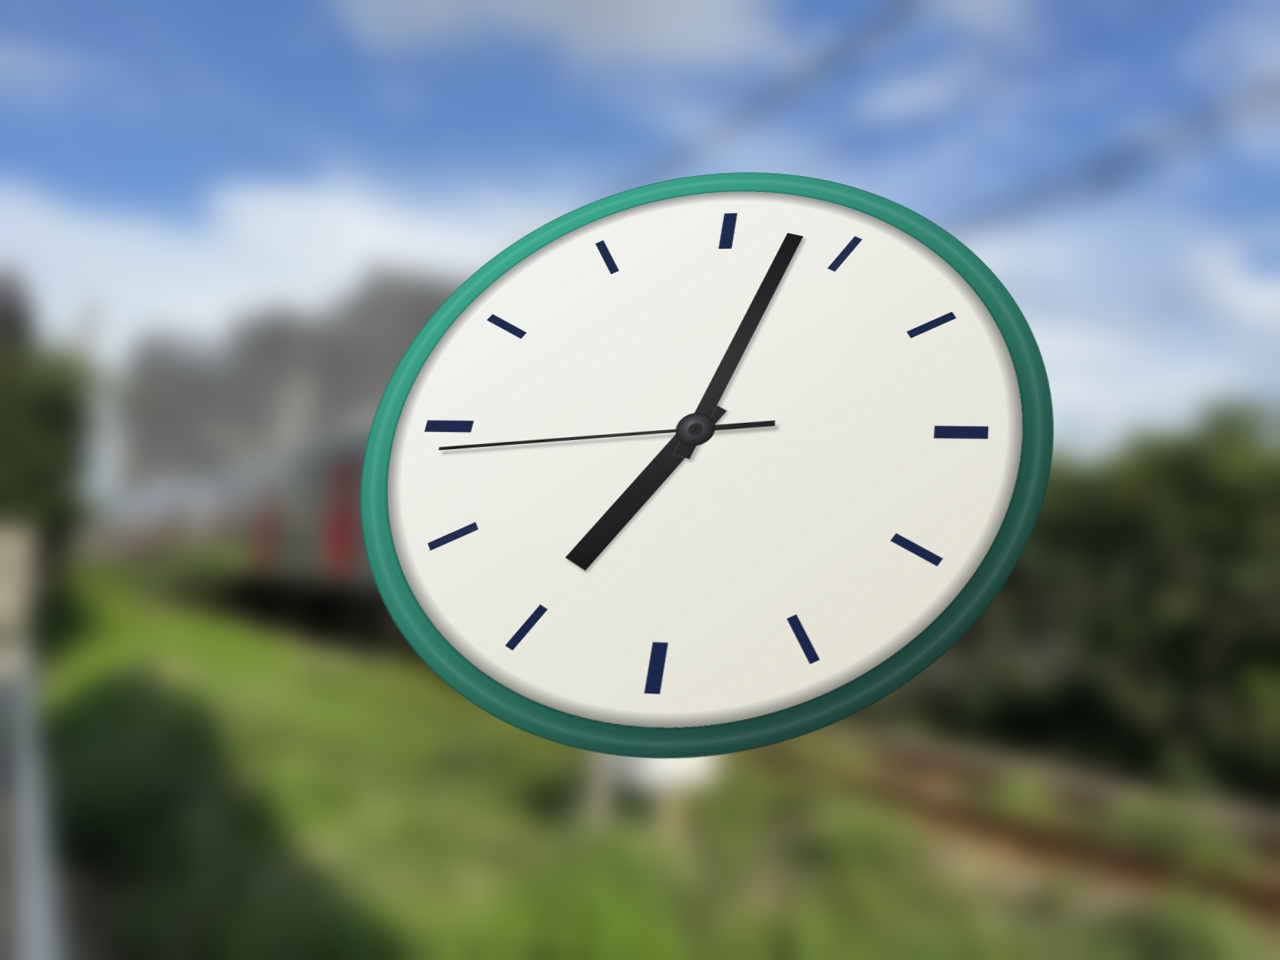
7:02:44
